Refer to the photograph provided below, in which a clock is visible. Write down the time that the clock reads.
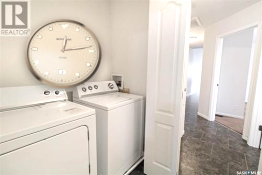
12:13
